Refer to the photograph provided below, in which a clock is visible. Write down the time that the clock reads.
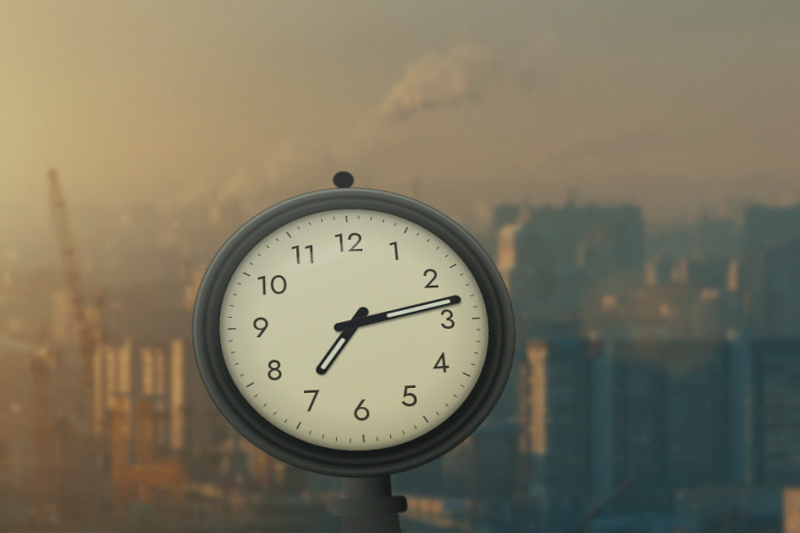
7:13
